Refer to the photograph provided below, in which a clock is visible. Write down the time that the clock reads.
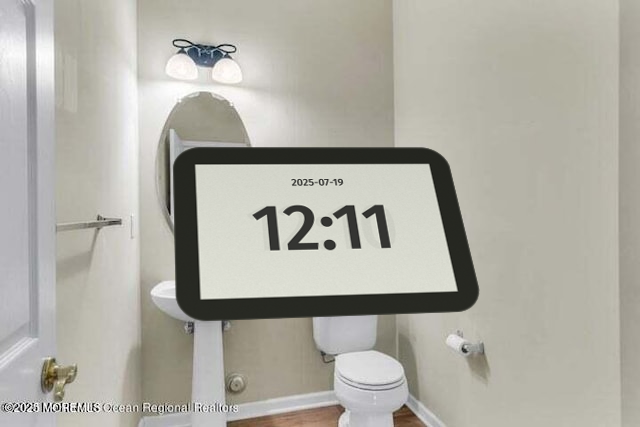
12:11
